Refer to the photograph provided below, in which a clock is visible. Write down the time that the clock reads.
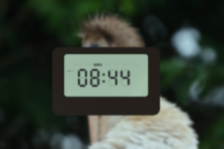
8:44
